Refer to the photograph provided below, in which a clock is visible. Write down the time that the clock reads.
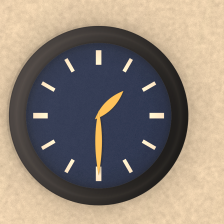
1:30
